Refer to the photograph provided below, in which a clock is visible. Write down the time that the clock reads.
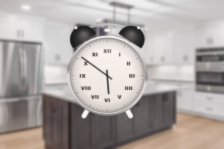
5:51
